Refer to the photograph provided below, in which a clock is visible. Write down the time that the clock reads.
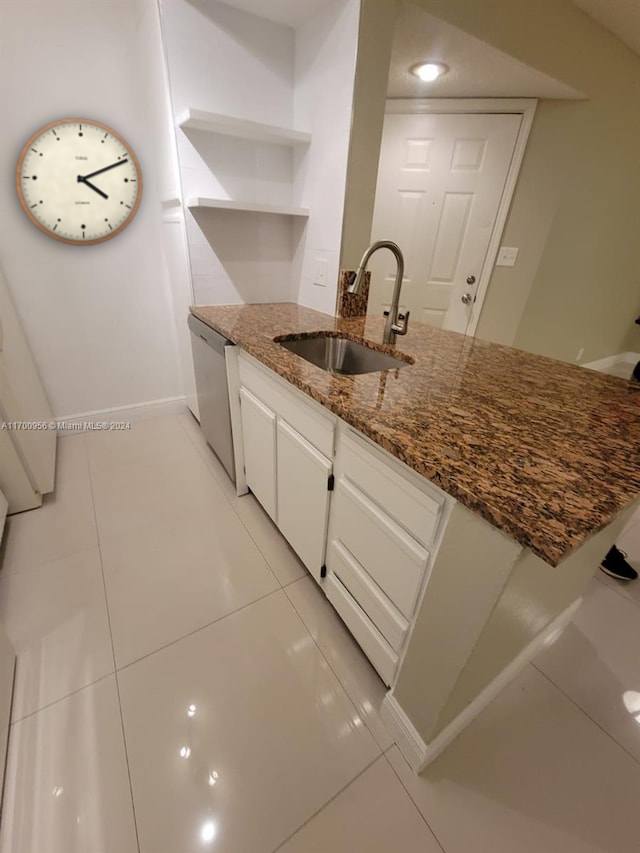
4:11
